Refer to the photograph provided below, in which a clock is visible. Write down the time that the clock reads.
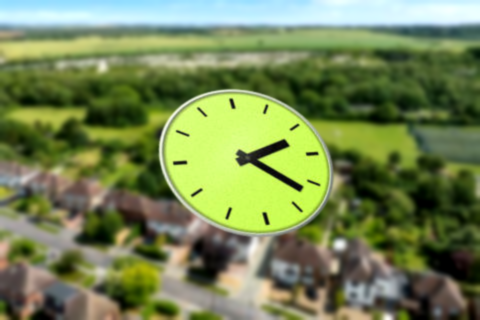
2:22
